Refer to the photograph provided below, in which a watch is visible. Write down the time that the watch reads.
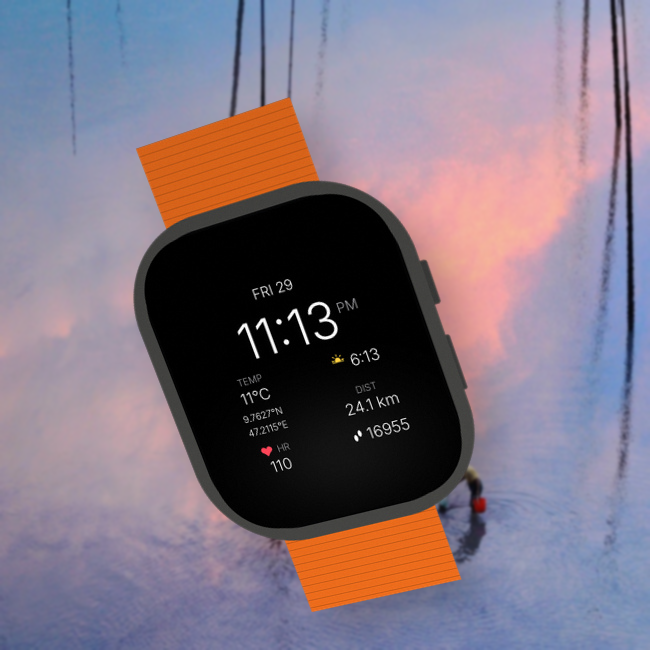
11:13
